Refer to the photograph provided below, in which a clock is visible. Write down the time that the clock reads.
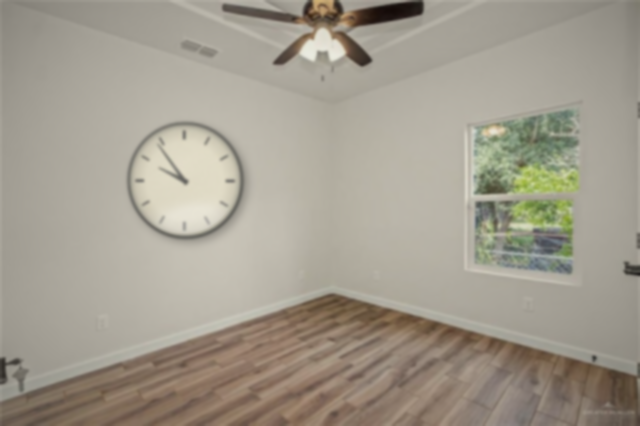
9:54
